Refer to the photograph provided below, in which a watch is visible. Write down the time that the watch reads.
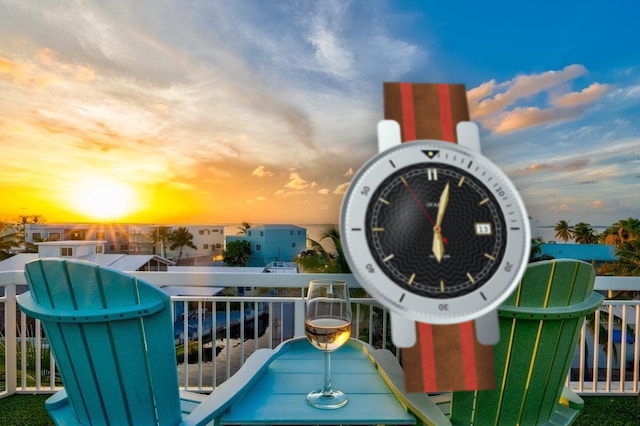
6:02:55
